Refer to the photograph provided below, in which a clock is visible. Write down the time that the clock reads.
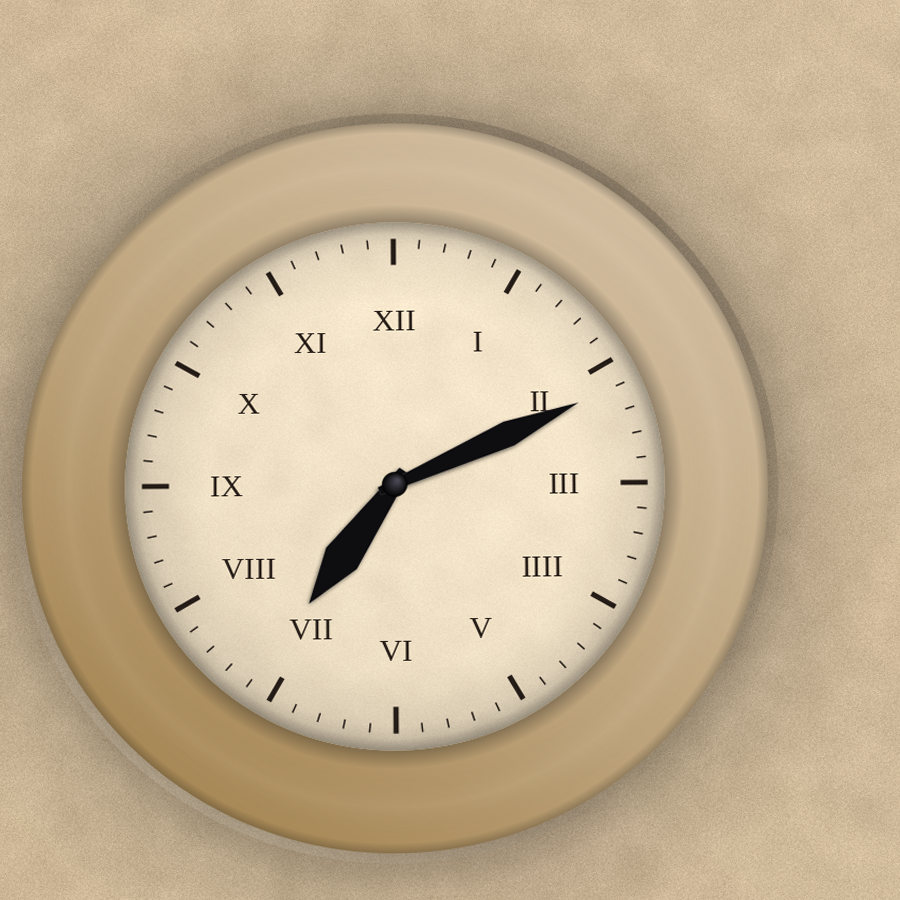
7:11
